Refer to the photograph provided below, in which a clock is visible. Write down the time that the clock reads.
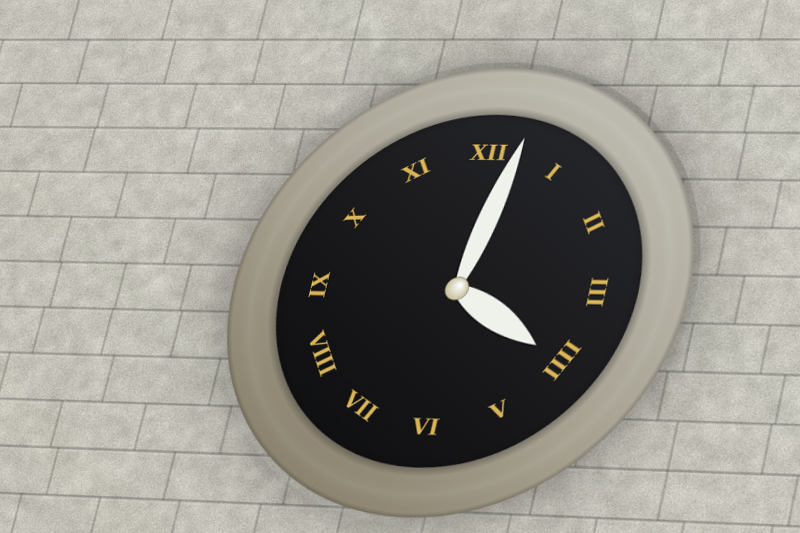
4:02
